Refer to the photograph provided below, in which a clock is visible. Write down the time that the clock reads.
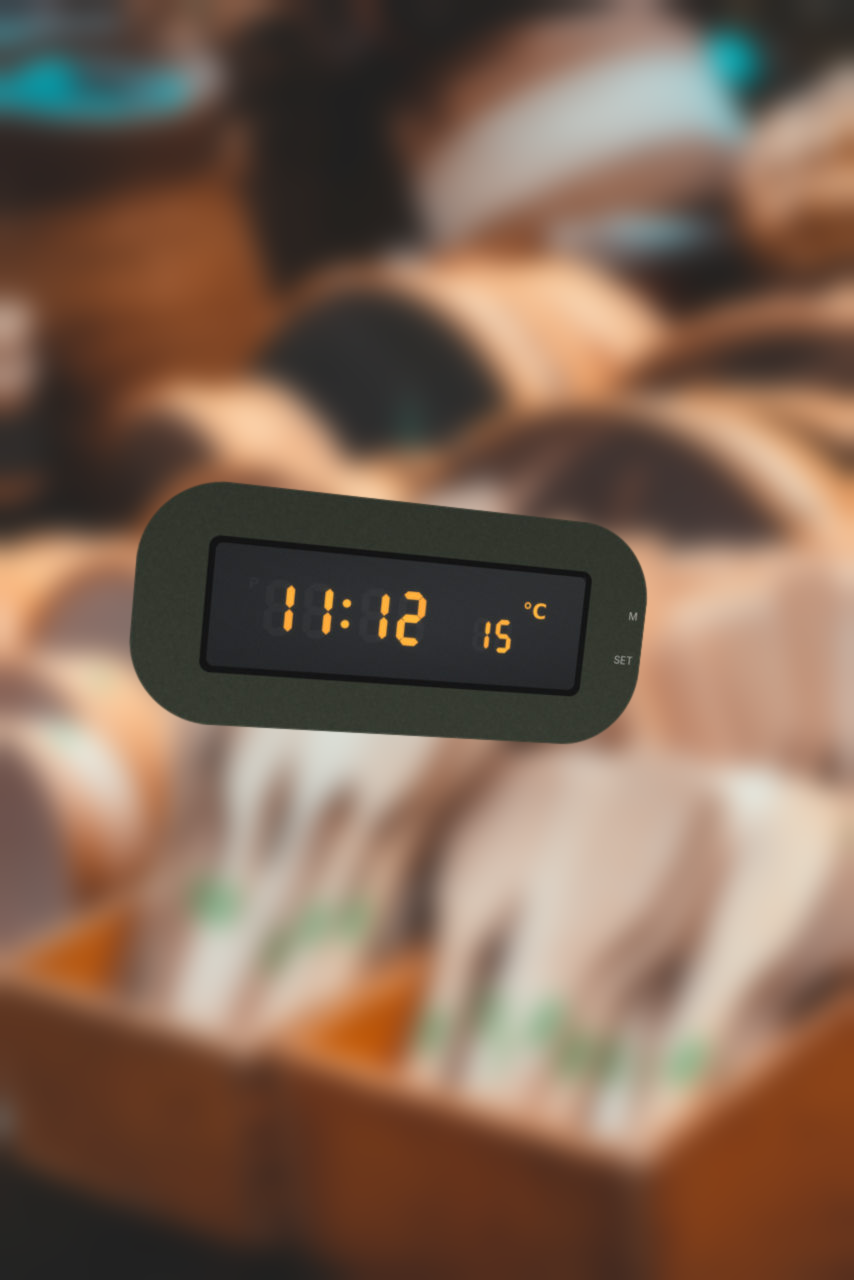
11:12
